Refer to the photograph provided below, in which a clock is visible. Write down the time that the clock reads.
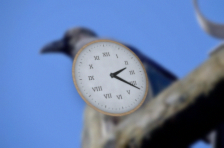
2:21
